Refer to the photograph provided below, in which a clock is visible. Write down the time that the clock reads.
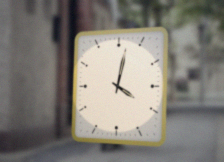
4:02
